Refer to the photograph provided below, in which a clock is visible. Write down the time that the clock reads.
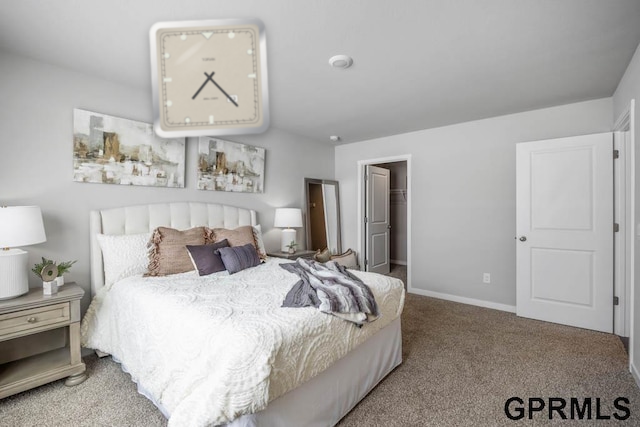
7:23
